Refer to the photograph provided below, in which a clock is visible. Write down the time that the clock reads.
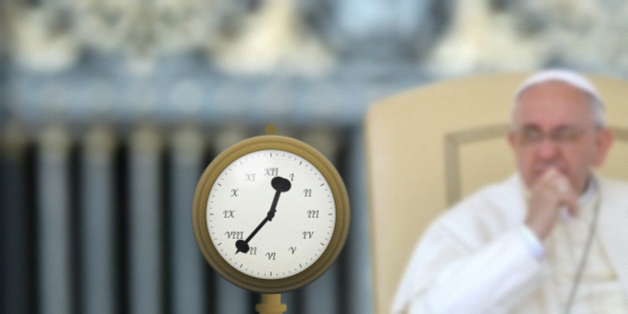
12:37
